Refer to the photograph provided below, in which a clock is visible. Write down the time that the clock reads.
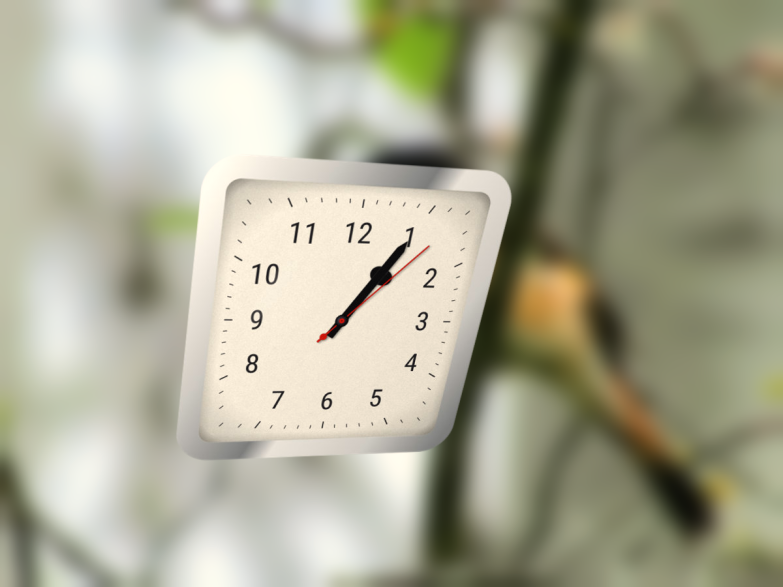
1:05:07
